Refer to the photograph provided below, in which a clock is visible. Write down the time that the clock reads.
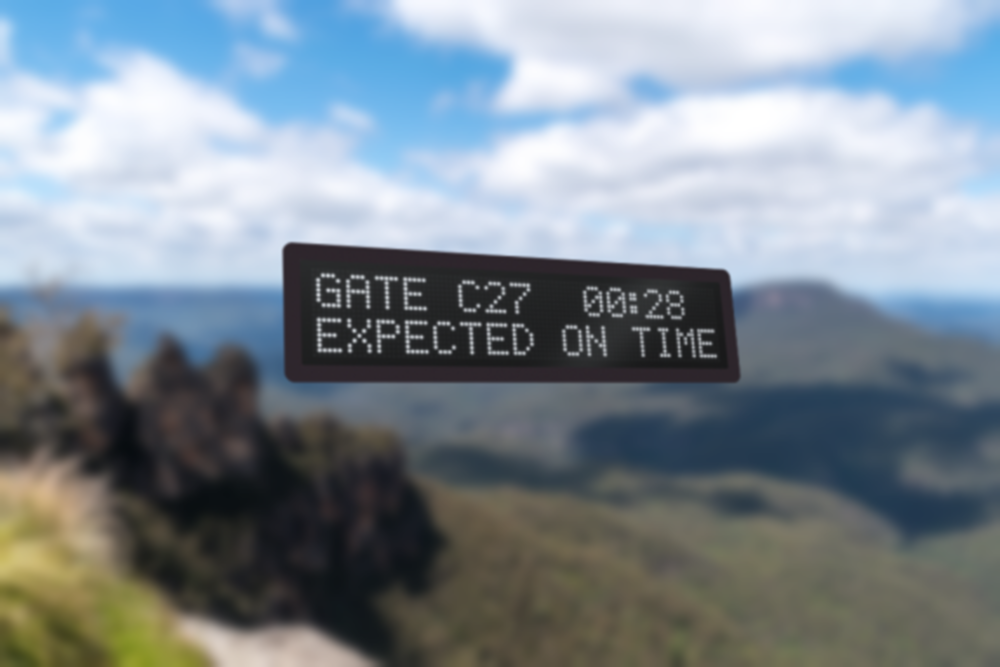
0:28
